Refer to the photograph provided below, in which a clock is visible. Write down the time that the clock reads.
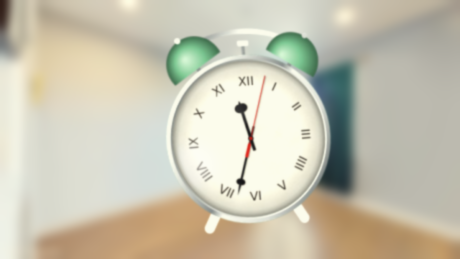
11:33:03
